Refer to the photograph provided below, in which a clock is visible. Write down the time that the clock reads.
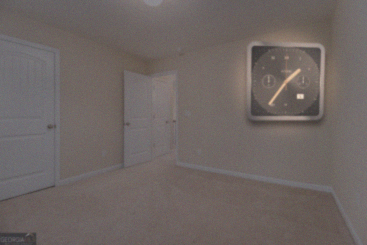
1:36
